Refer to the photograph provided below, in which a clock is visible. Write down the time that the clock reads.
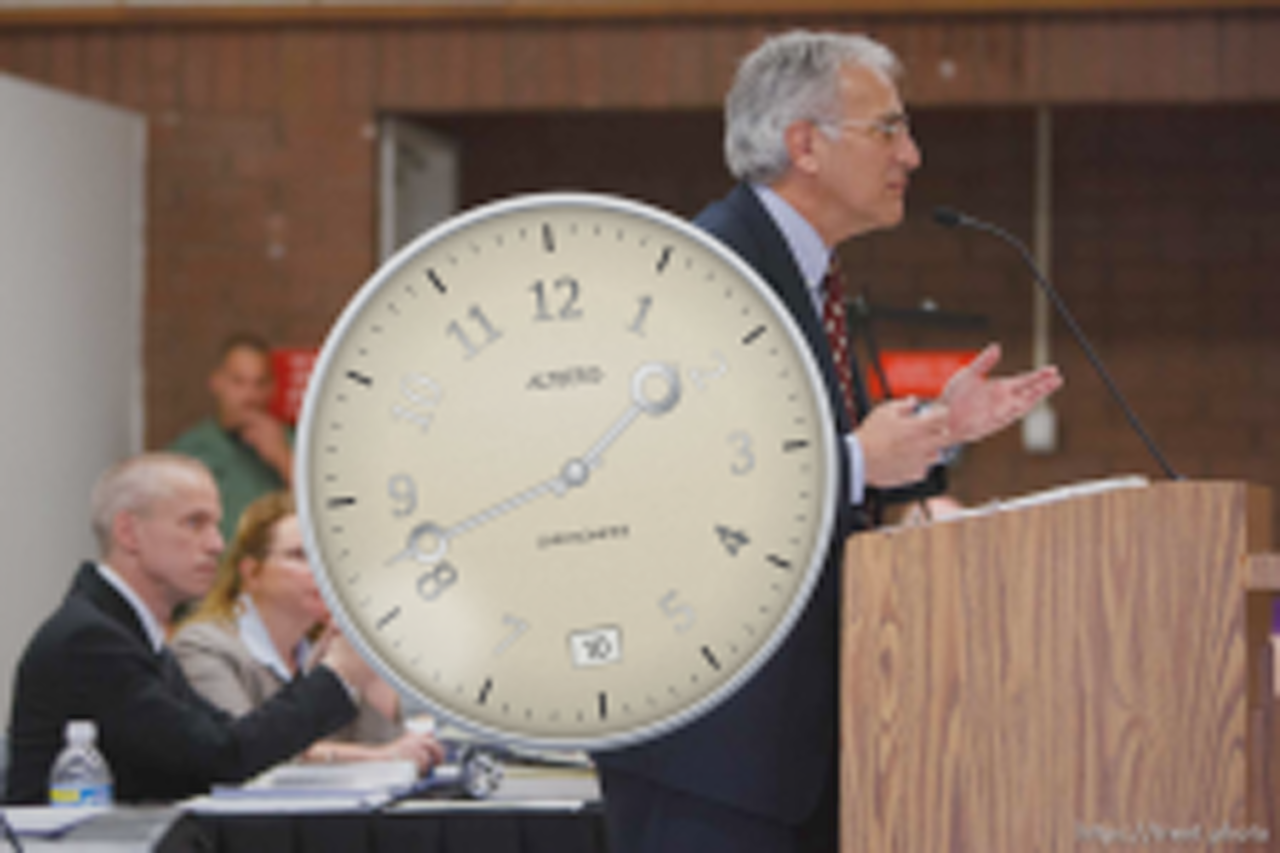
1:42
